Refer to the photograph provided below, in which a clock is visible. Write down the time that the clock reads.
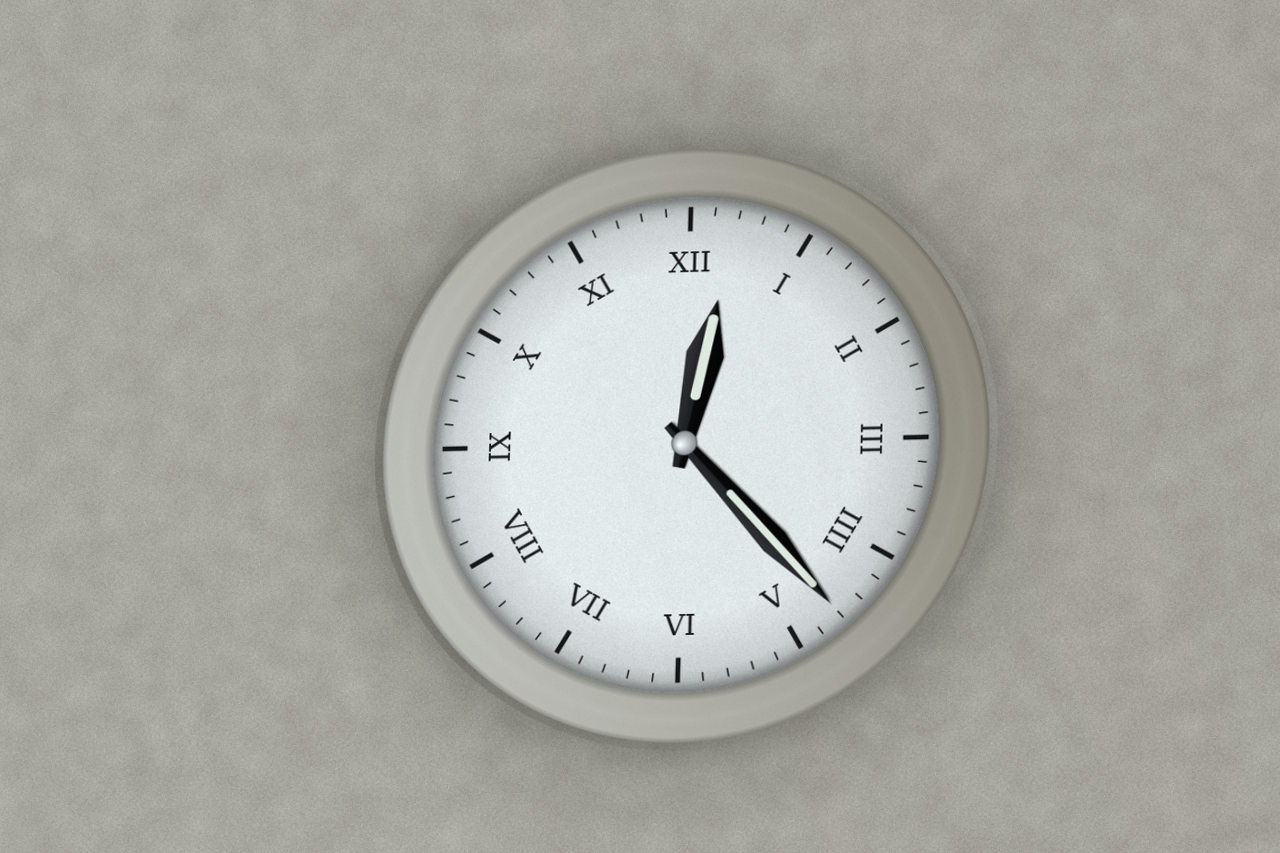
12:23
